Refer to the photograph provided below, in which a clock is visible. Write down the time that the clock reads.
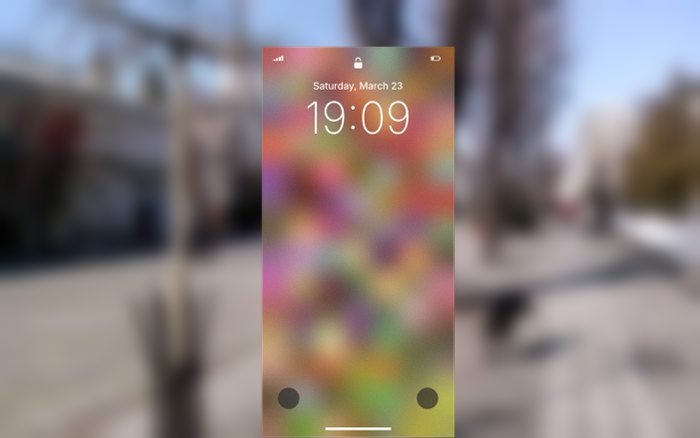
19:09
